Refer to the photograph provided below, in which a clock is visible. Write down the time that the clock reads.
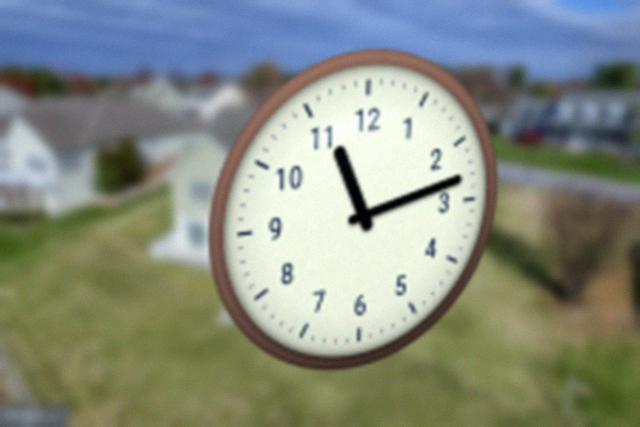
11:13
